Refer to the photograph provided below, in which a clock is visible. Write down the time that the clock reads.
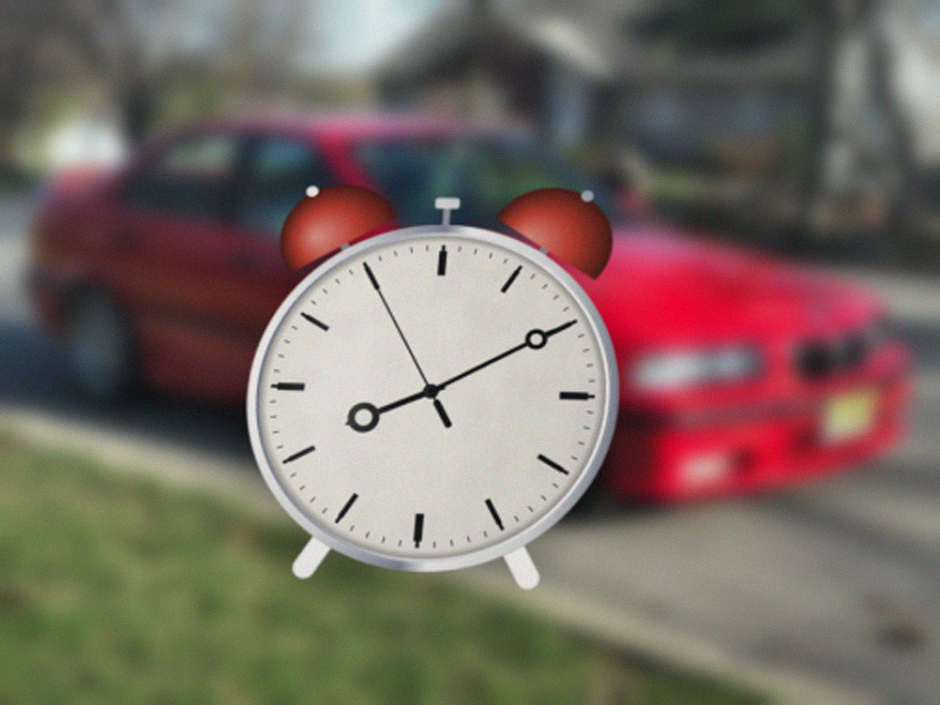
8:09:55
